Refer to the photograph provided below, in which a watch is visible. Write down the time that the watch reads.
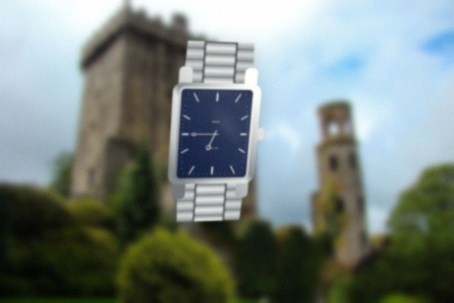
6:45
